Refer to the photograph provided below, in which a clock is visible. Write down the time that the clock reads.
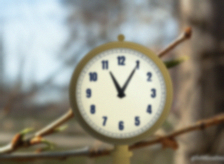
11:05
